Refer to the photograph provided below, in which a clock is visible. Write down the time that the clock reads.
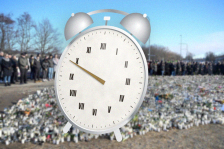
9:49
